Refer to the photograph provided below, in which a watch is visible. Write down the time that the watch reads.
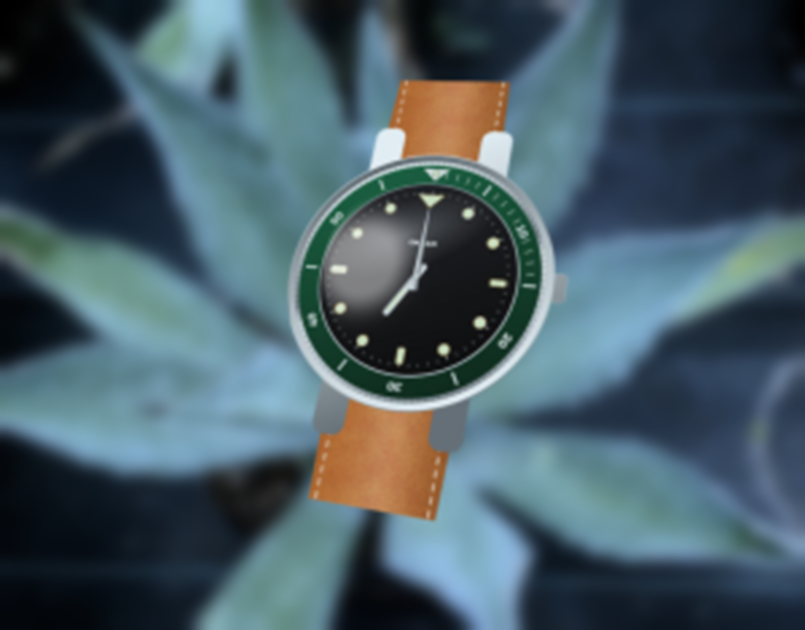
7:00
